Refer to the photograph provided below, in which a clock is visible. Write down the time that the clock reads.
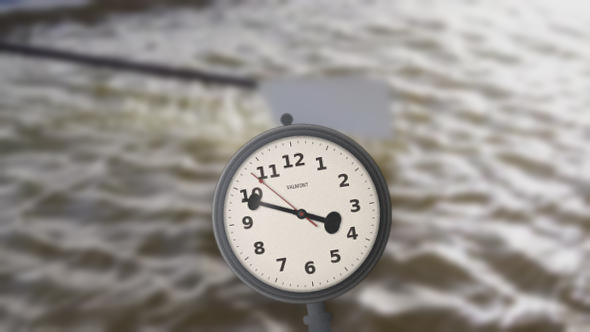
3:48:53
